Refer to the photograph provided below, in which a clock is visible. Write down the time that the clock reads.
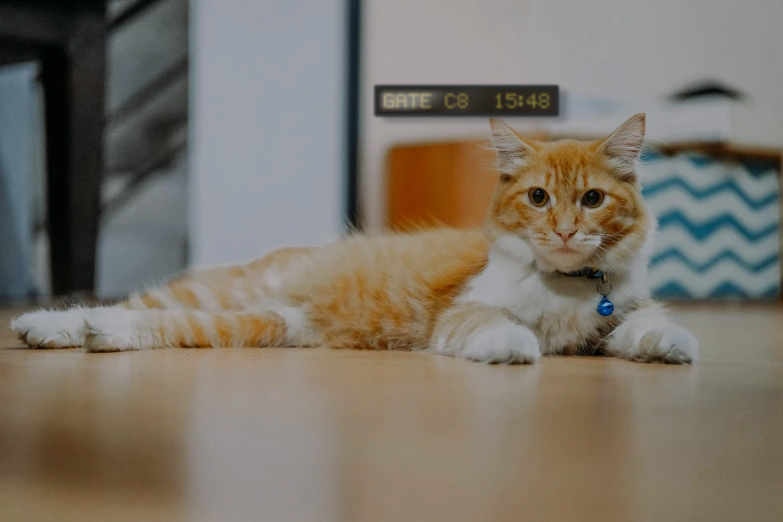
15:48
